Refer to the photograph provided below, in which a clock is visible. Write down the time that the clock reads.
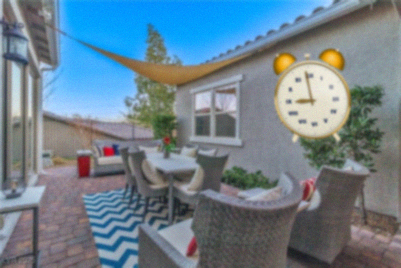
8:59
